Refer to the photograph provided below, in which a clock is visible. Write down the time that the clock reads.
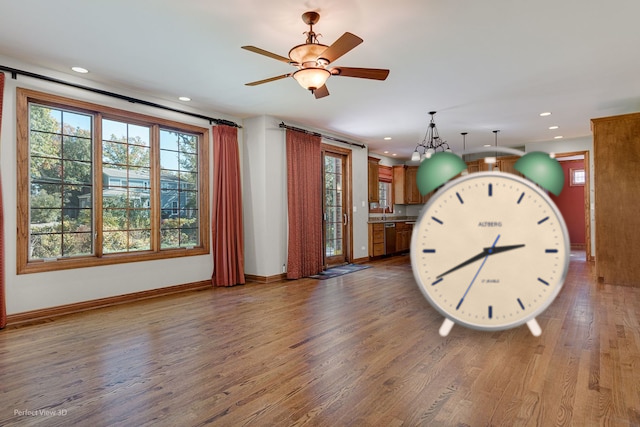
2:40:35
